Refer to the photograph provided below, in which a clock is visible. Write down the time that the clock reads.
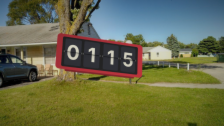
1:15
